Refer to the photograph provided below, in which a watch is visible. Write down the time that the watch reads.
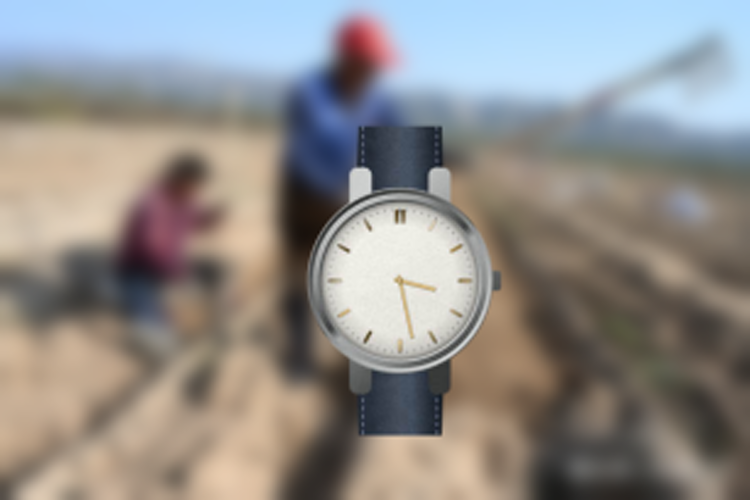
3:28
